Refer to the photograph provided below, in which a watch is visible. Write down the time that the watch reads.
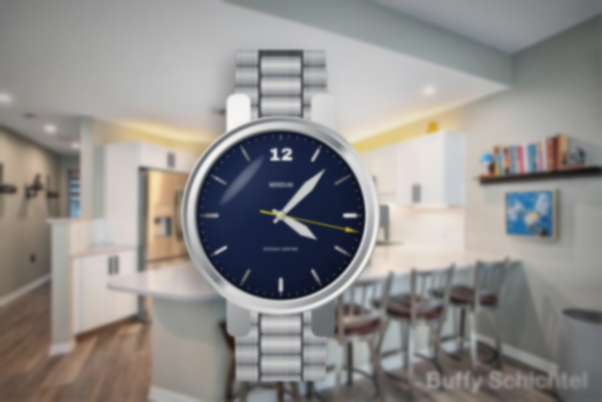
4:07:17
